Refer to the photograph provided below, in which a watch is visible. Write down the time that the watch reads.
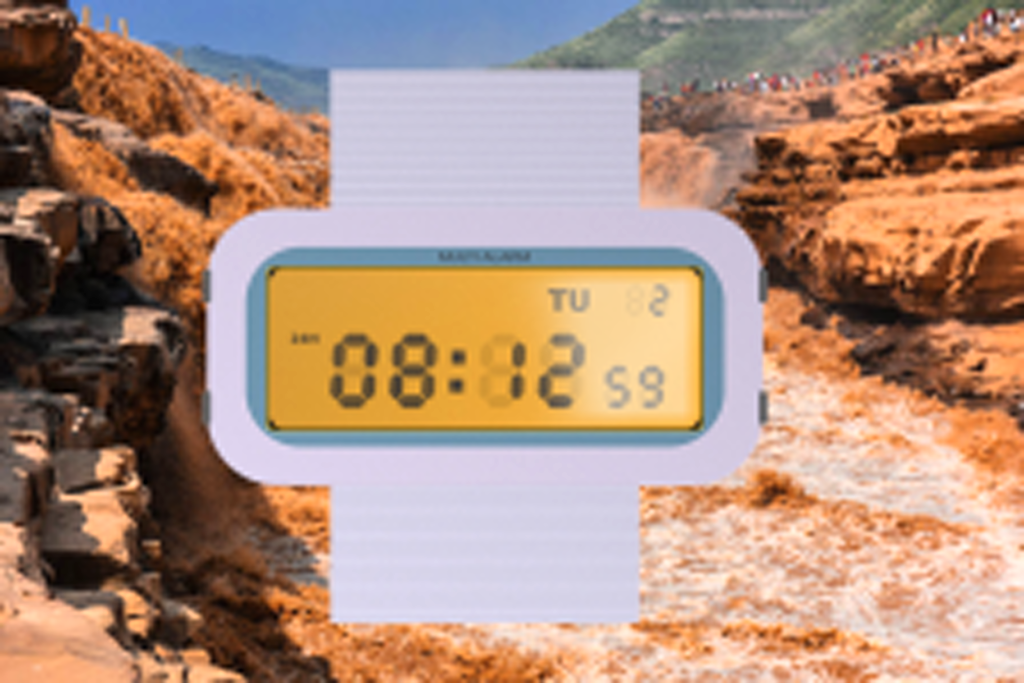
8:12:59
